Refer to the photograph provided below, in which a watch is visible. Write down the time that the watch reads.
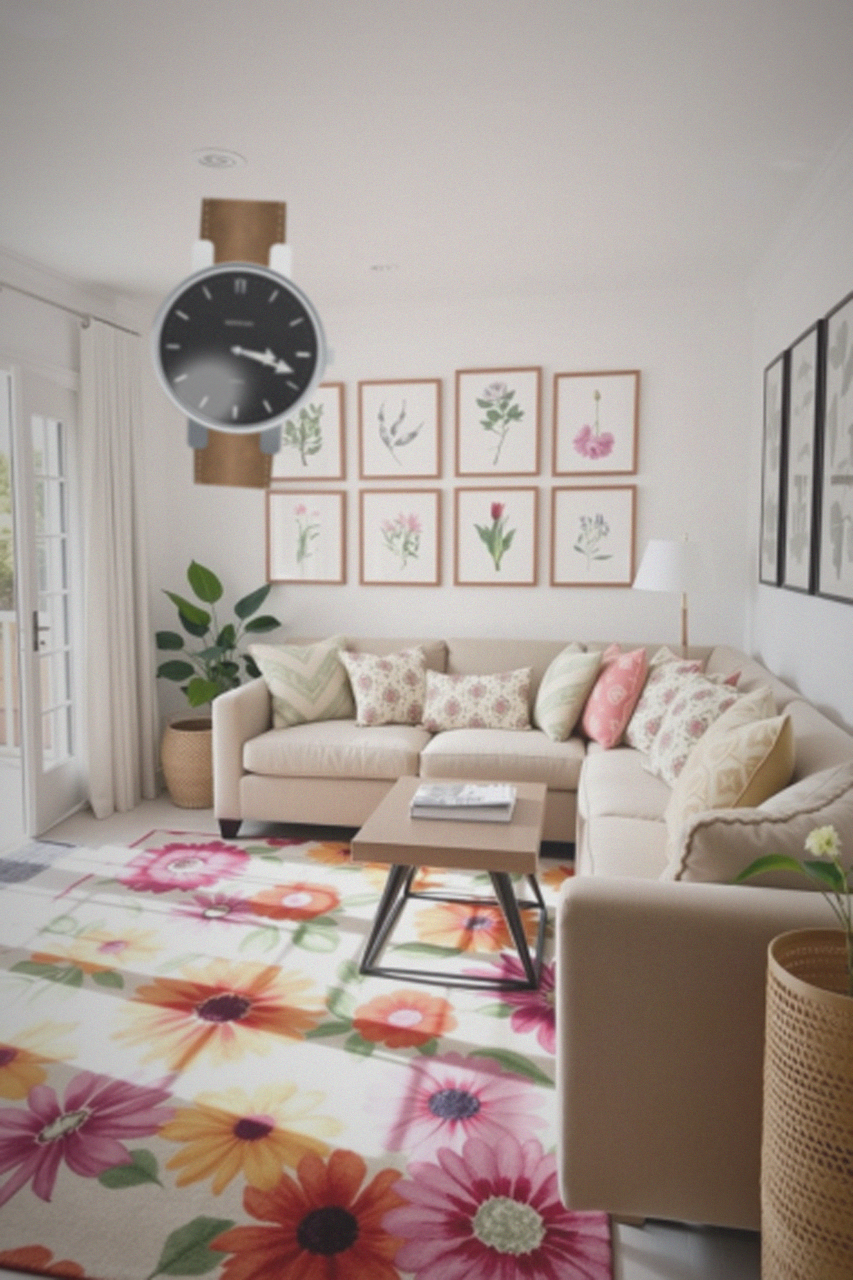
3:18
